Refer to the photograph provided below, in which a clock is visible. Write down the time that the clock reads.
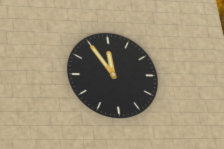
11:55
